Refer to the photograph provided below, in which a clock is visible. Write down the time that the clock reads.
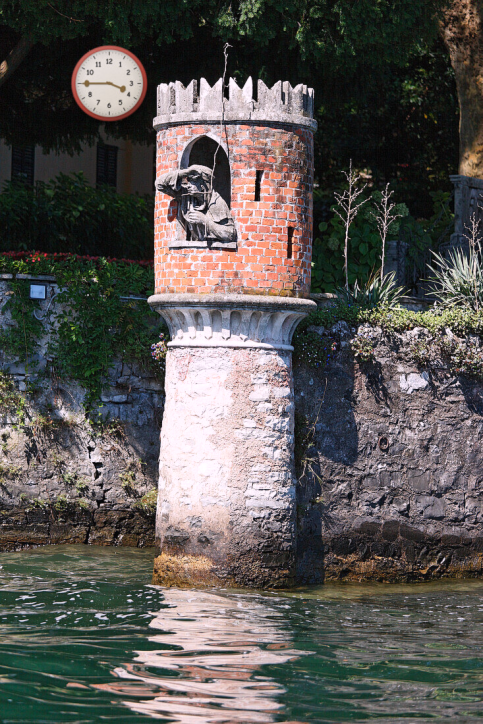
3:45
